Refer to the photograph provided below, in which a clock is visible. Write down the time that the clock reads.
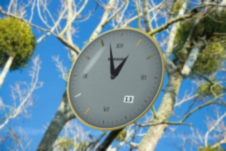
12:57
